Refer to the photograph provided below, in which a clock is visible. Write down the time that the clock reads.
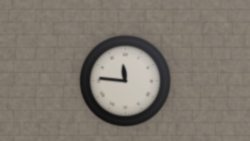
11:46
